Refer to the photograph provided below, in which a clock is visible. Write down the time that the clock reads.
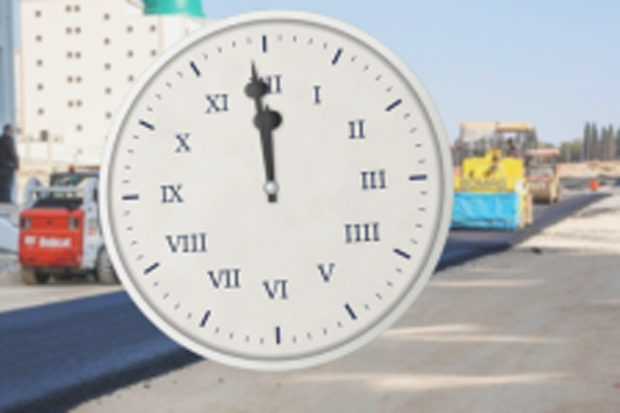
11:59
